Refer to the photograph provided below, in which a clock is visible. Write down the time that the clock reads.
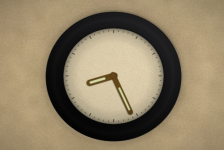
8:26
